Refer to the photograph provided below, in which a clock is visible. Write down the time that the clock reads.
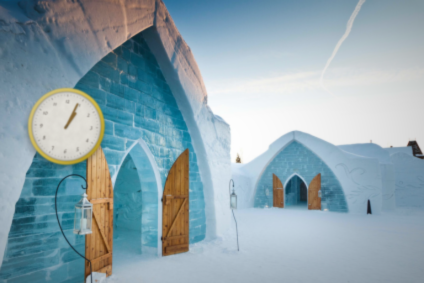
1:04
